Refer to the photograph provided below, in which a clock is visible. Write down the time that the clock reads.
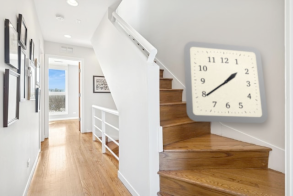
1:39
